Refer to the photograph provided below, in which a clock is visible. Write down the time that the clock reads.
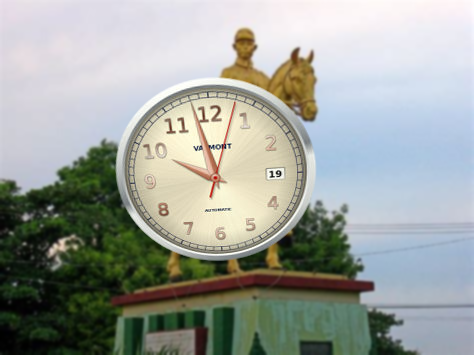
9:58:03
